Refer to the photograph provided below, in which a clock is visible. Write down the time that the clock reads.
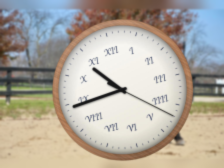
10:44:22
